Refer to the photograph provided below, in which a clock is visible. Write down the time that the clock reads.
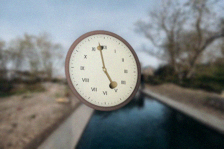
4:58
